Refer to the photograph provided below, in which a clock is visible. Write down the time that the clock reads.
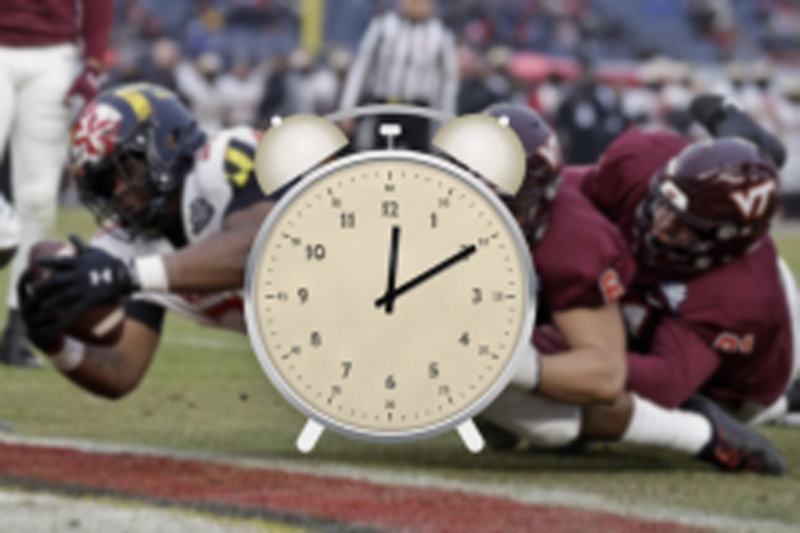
12:10
